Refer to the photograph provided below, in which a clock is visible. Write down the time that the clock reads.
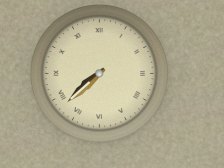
7:38
